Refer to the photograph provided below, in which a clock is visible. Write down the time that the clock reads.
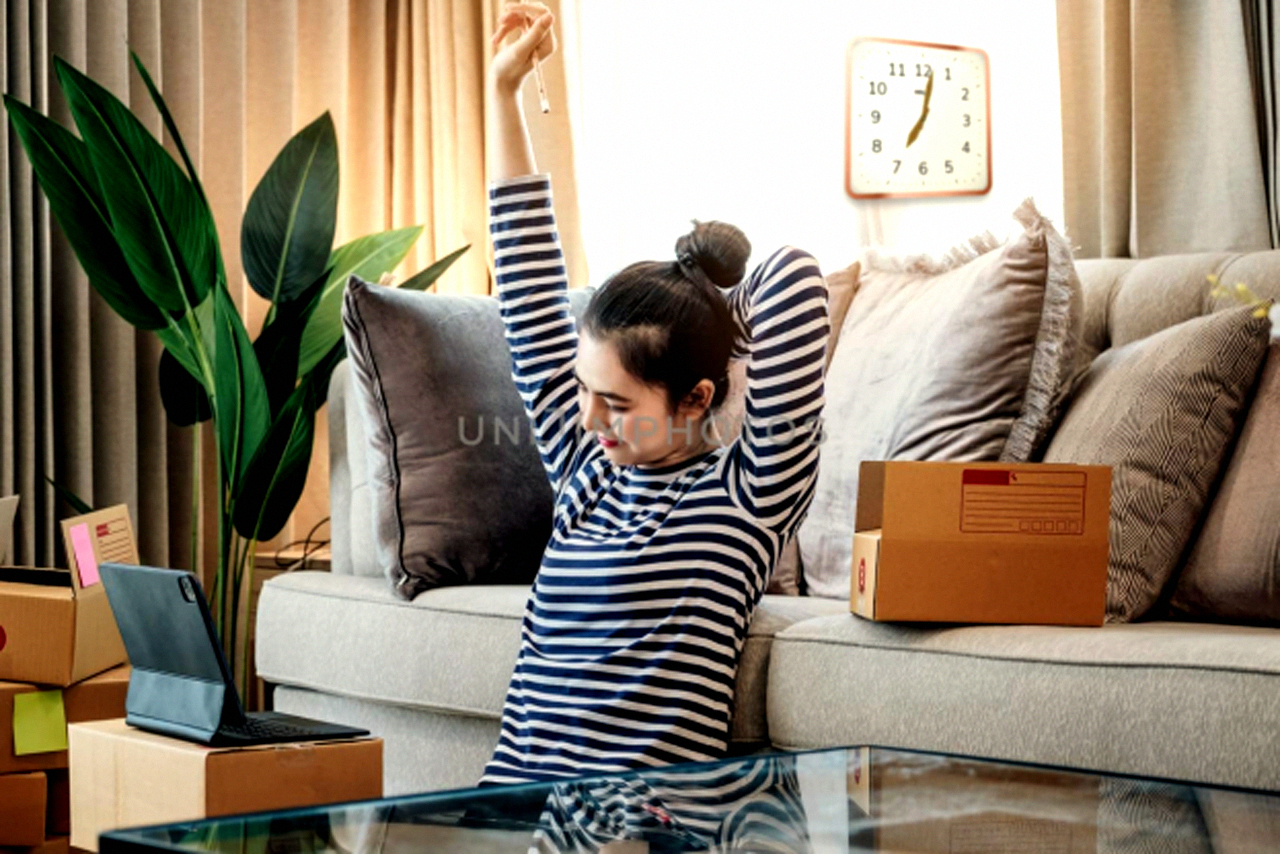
7:02
